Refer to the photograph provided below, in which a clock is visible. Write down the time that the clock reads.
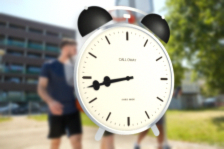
8:43
